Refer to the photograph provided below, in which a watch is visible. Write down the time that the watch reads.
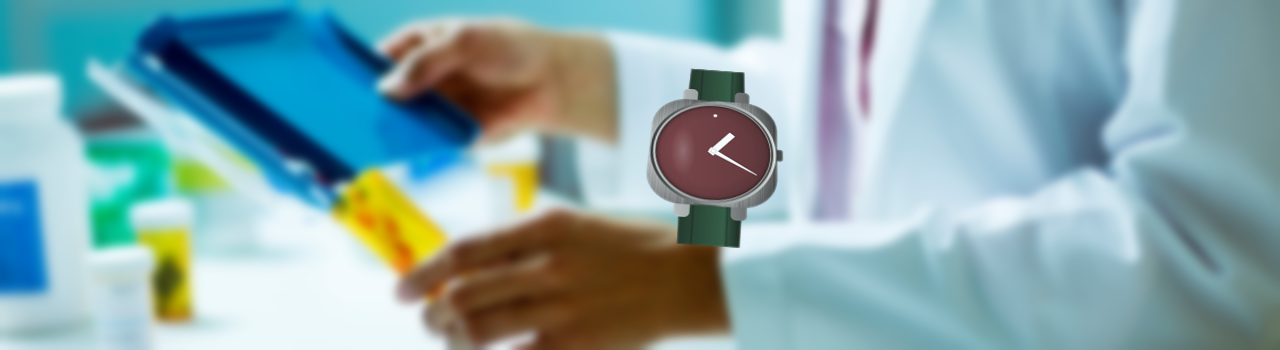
1:20
